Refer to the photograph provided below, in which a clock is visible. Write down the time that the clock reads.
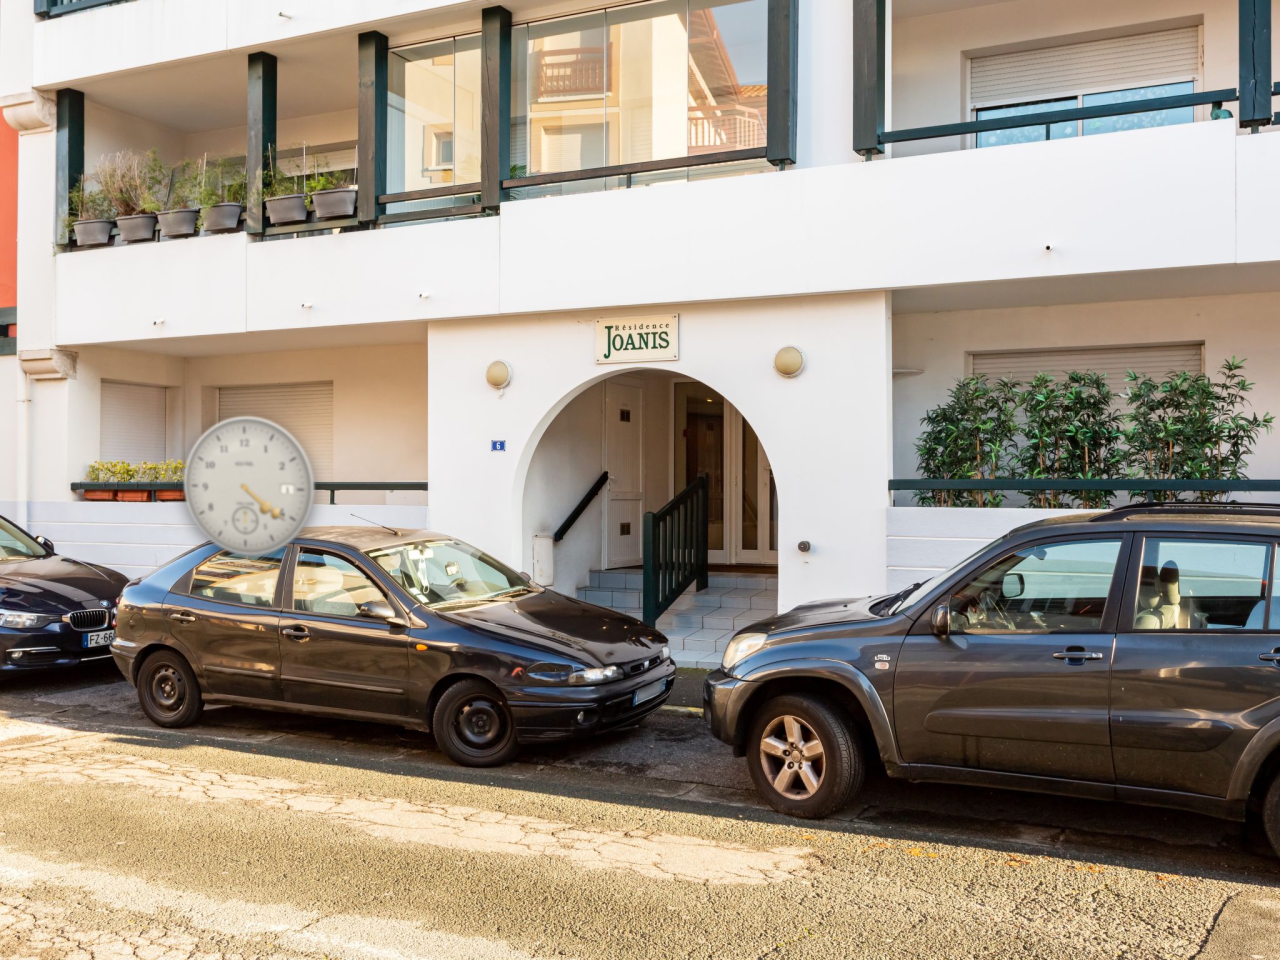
4:21
